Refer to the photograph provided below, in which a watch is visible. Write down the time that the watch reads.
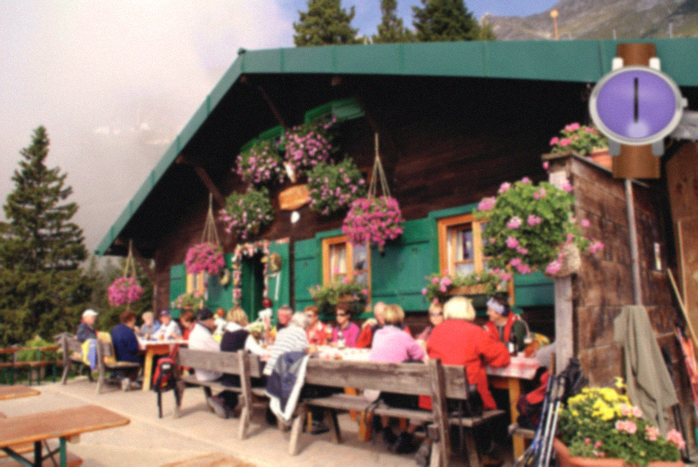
6:00
